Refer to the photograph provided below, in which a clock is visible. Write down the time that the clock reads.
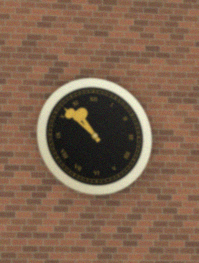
10:52
